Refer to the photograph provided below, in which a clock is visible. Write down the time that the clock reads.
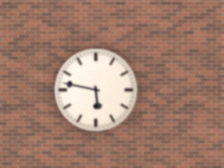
5:47
